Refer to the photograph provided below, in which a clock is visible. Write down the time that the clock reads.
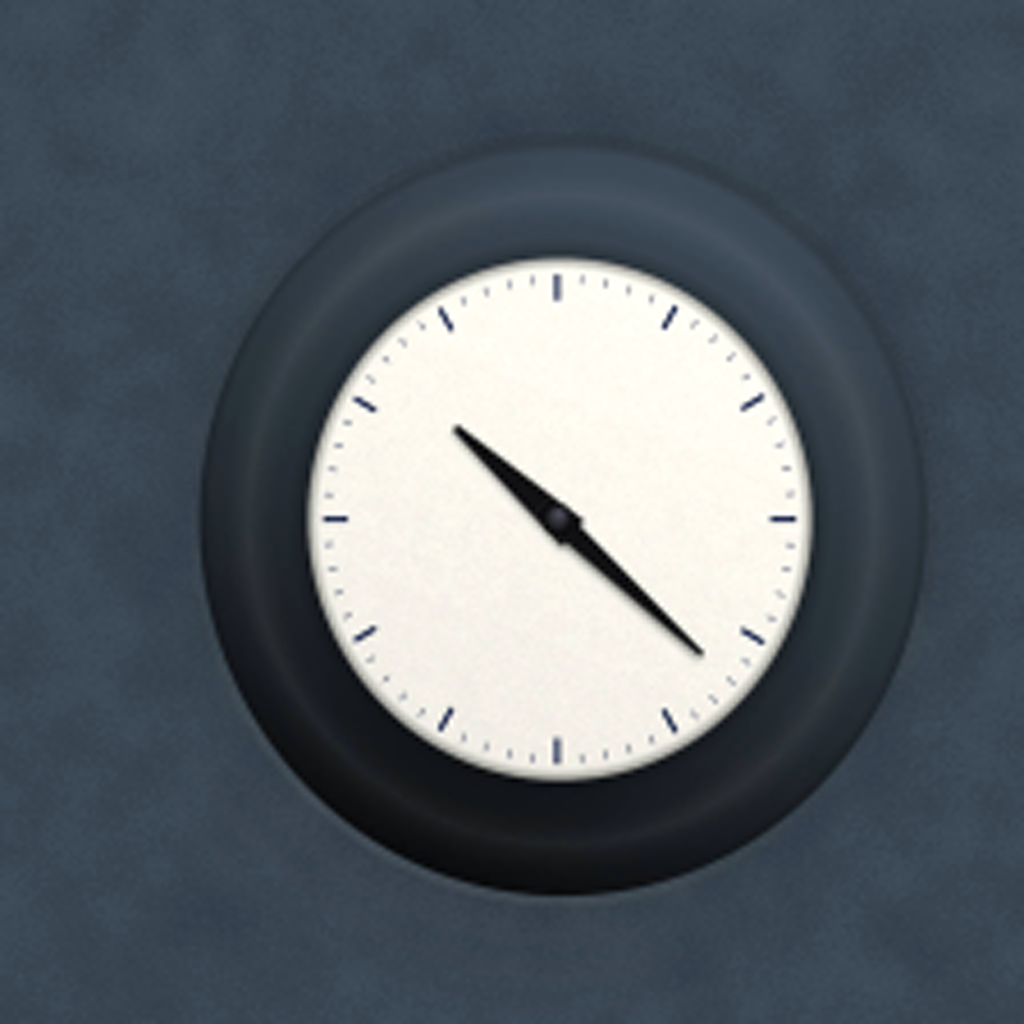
10:22
